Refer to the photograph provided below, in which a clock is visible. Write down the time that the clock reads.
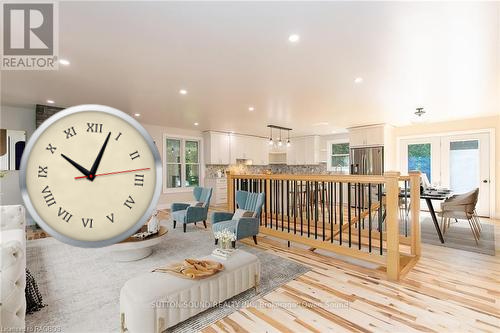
10:03:13
